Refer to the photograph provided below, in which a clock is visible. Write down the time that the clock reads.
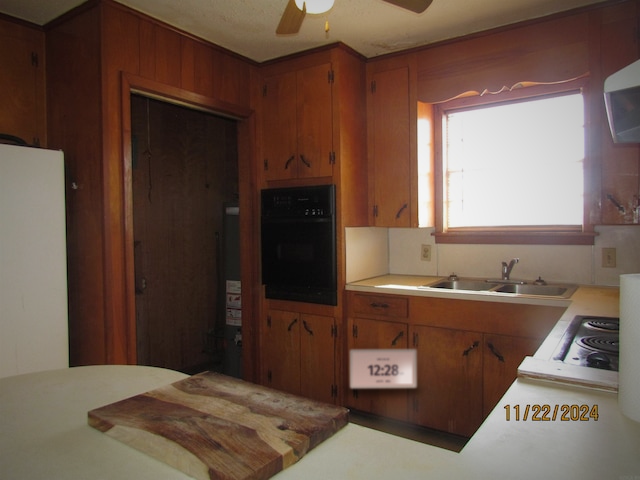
12:28
